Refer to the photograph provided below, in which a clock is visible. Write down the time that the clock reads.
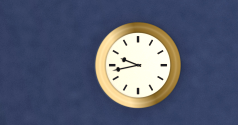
9:43
